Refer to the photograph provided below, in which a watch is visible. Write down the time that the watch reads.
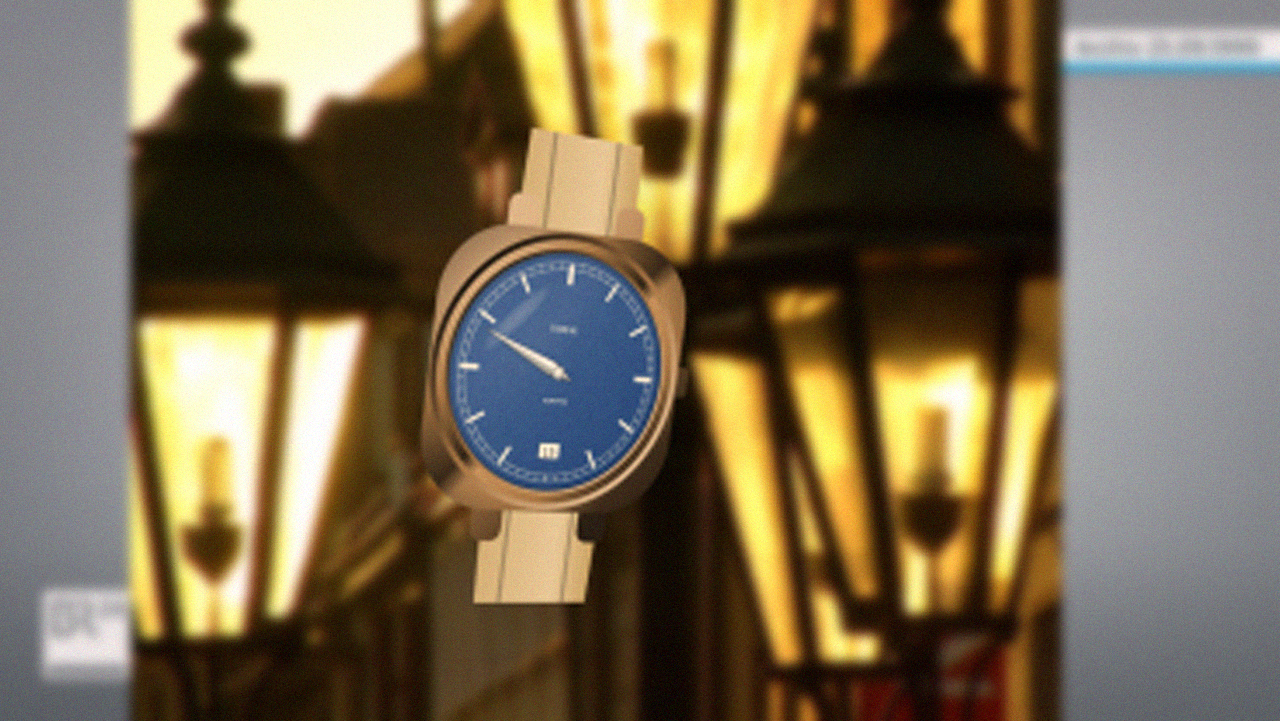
9:49
